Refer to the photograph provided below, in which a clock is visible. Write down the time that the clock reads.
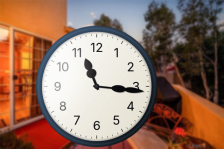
11:16
